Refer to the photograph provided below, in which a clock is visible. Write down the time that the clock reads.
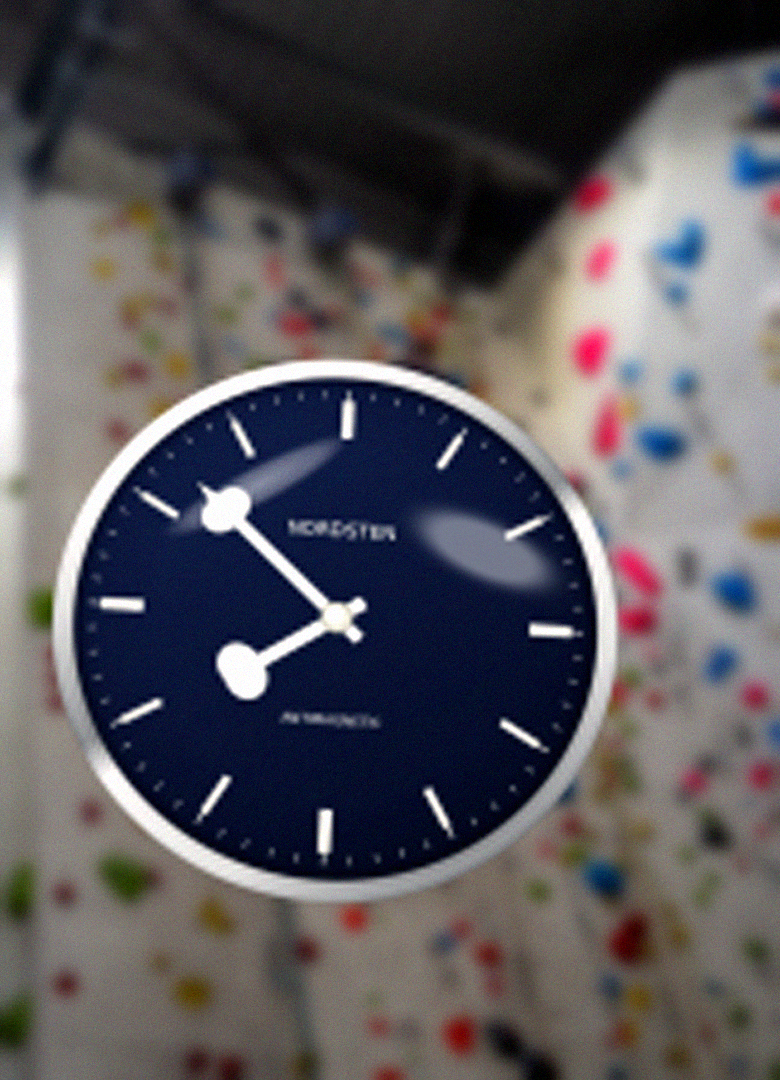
7:52
